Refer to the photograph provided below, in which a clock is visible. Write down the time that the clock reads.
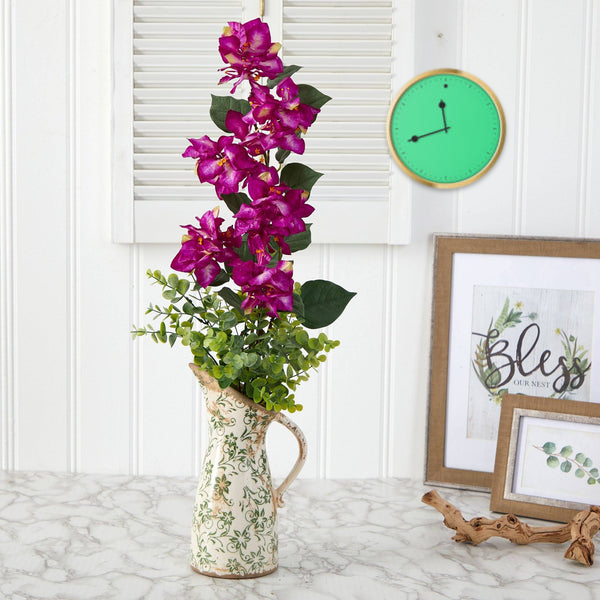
11:42
